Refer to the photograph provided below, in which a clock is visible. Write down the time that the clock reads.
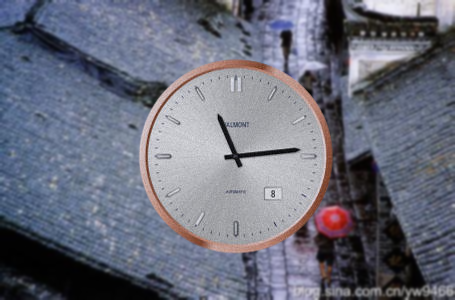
11:14
